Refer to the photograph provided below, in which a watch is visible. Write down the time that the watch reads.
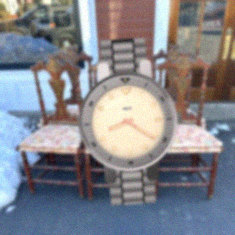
8:21
